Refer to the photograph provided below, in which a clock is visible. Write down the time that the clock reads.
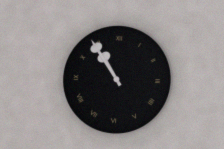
10:54
